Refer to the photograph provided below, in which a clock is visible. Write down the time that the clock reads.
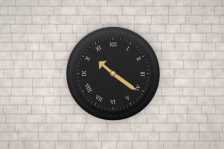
10:21
